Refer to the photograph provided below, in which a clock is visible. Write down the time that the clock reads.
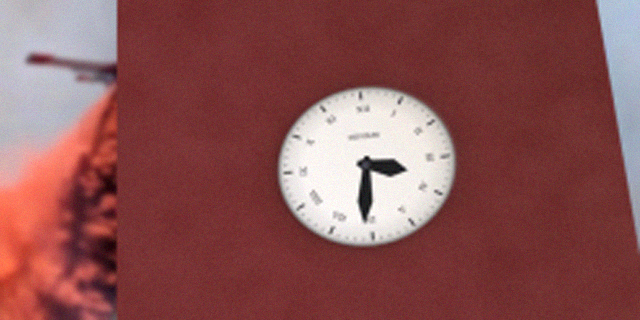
3:31
